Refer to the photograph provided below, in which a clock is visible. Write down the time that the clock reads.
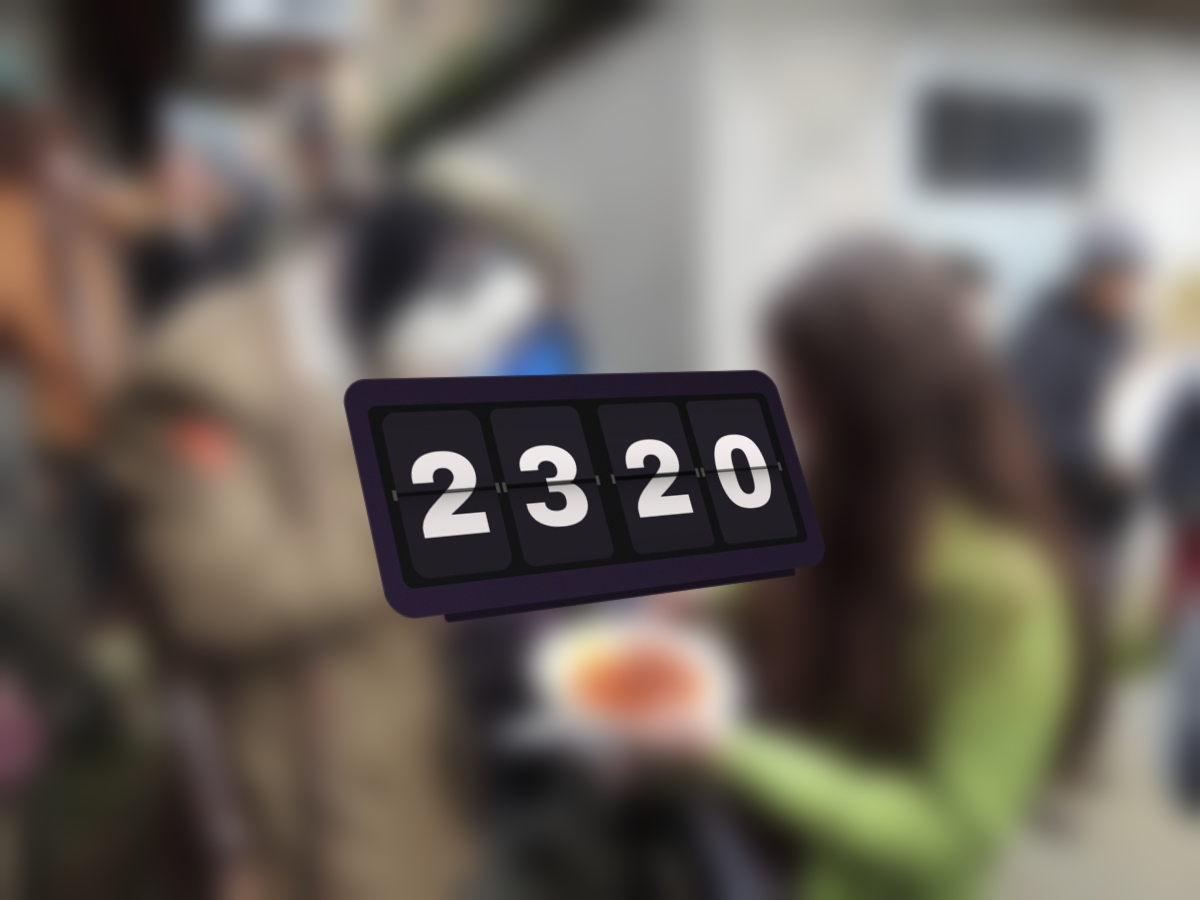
23:20
